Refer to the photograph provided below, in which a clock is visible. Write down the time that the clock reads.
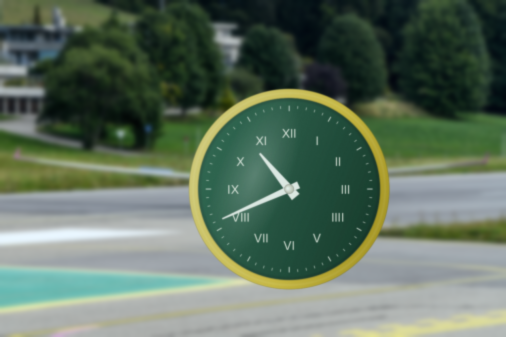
10:41
